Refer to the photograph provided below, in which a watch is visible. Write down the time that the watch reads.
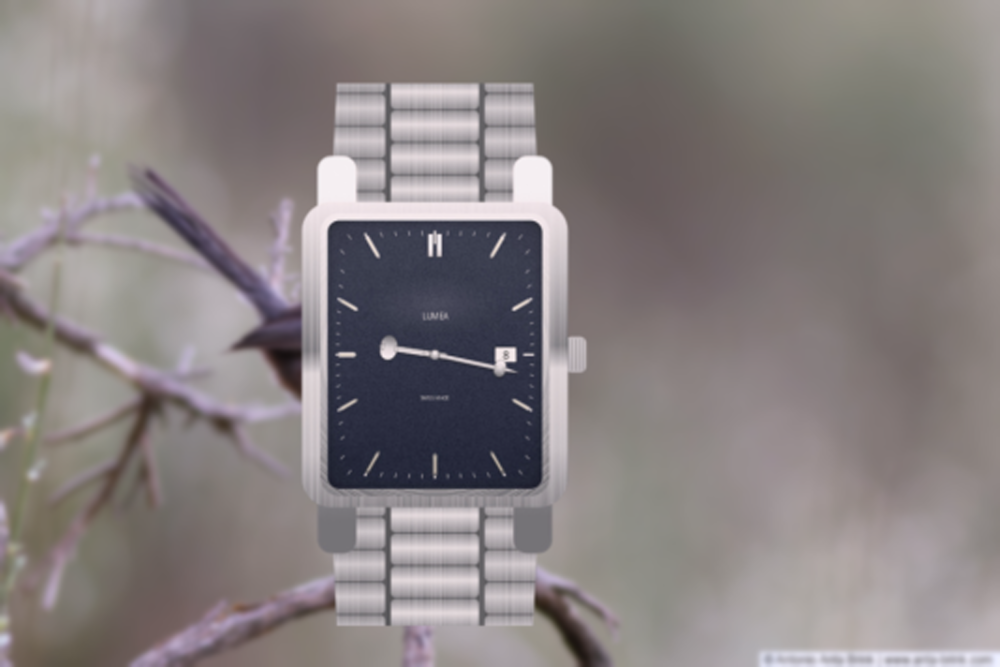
9:17
